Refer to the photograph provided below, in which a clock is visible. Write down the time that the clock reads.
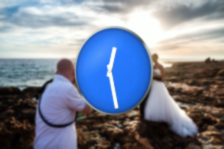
12:28
